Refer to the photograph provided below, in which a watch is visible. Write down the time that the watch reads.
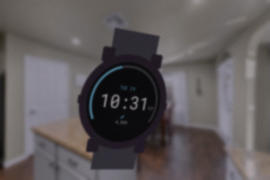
10:31
